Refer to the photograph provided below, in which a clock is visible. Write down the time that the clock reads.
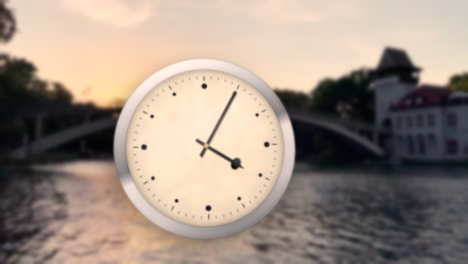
4:05
